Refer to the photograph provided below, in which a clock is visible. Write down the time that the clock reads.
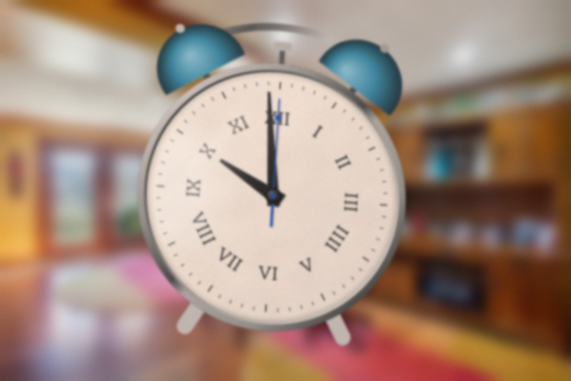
9:59:00
